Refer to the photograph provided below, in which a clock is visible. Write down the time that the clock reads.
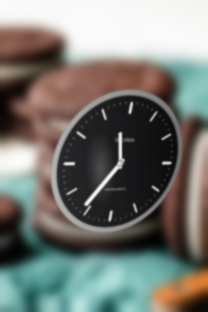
11:36
